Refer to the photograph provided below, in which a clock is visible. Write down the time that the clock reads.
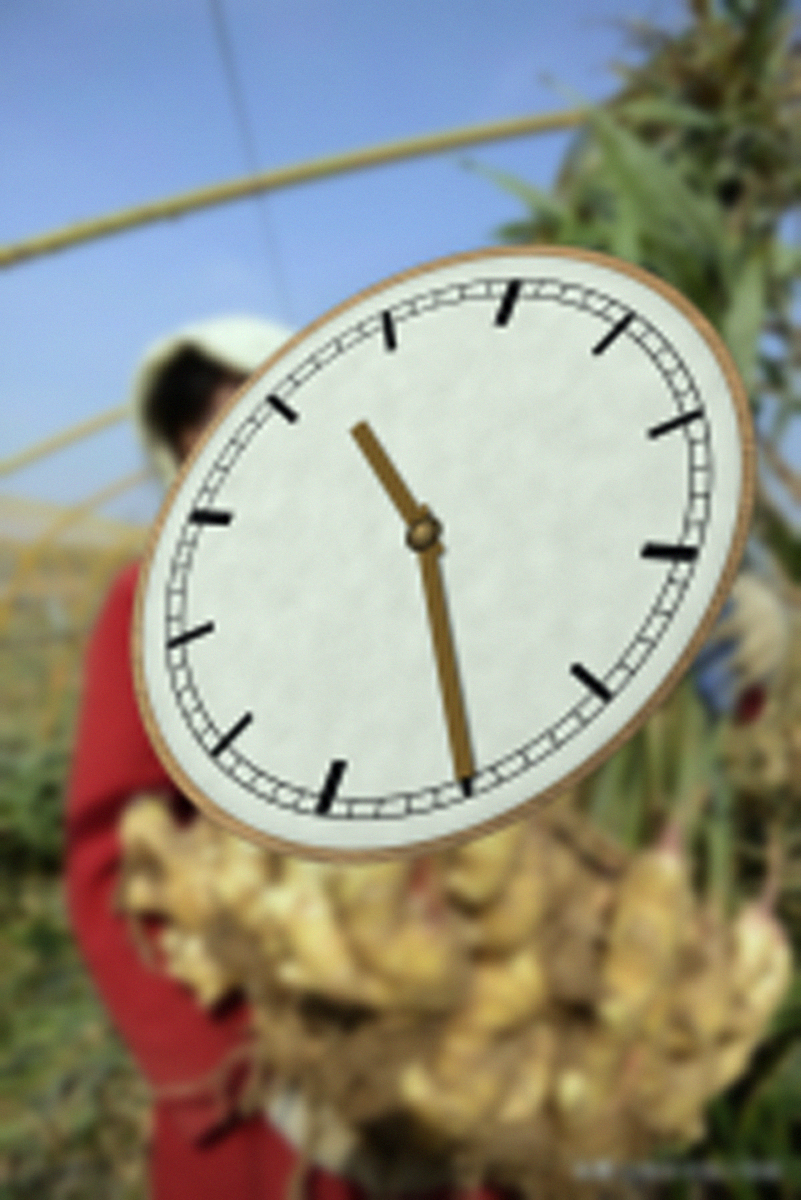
10:25
